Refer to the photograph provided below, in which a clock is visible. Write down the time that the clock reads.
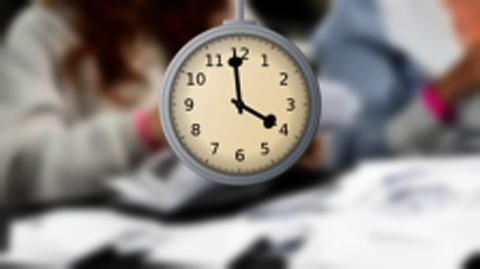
3:59
